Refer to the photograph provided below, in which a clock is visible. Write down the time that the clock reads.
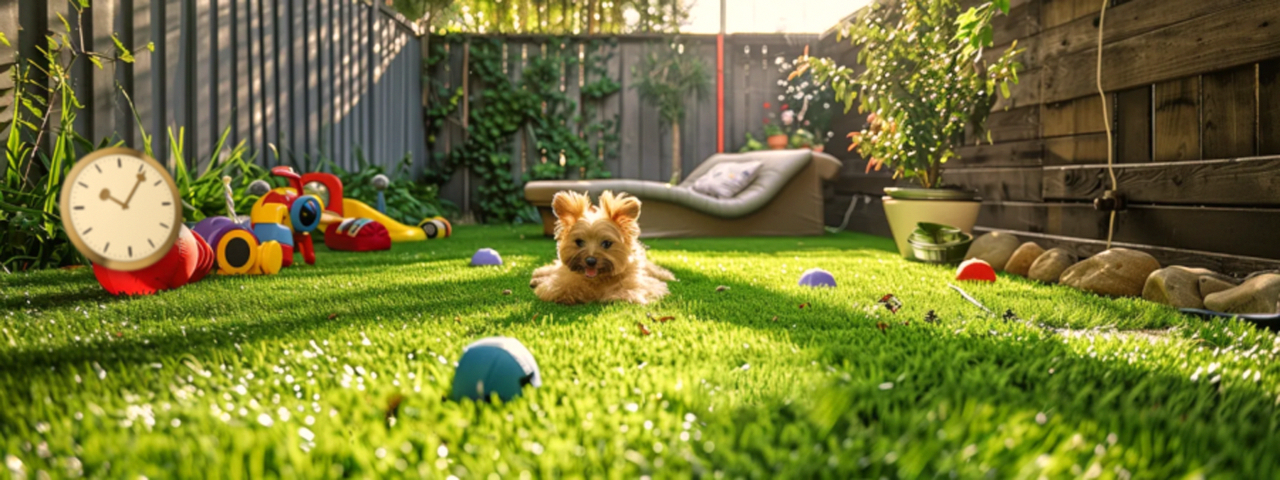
10:06
